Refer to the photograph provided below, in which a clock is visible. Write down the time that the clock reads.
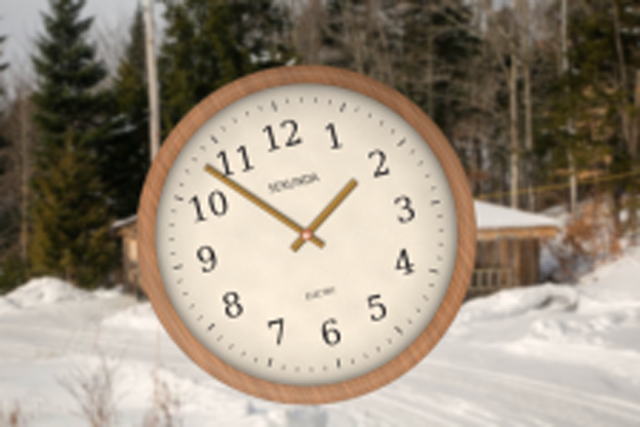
1:53
